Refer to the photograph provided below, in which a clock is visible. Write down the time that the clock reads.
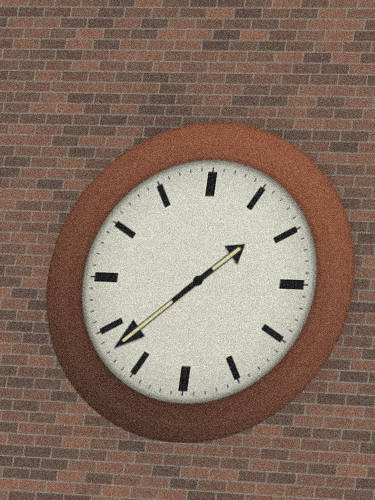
1:38
